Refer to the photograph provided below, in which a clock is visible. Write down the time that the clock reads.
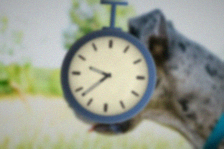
9:38
